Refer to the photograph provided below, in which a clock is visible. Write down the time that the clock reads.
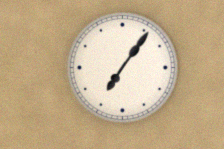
7:06
